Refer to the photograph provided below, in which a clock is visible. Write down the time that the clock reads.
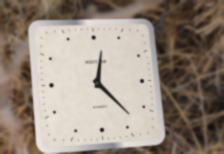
12:23
